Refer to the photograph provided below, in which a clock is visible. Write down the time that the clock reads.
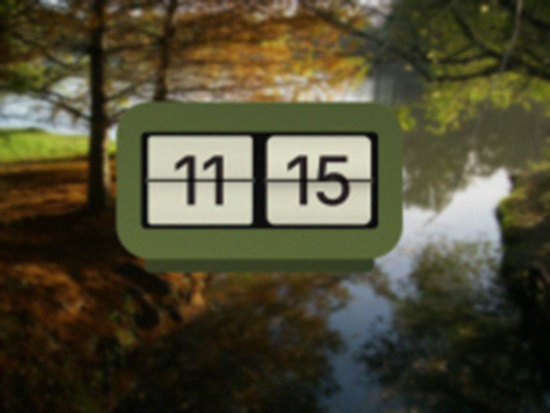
11:15
